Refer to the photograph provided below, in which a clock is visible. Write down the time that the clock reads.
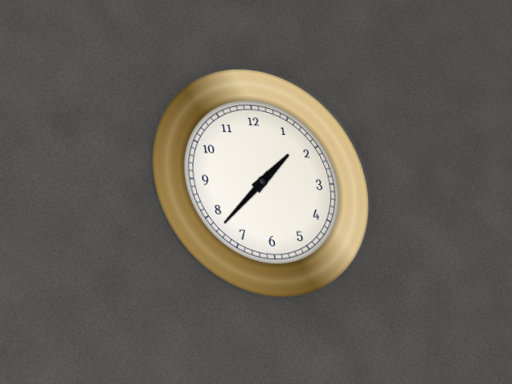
1:38
